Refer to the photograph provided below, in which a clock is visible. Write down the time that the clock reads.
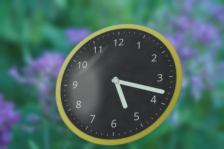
5:18
